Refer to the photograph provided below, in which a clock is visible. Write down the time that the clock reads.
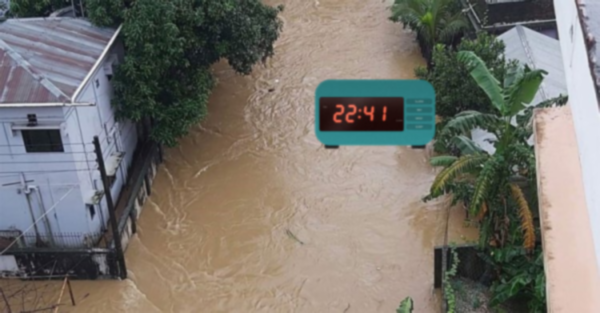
22:41
